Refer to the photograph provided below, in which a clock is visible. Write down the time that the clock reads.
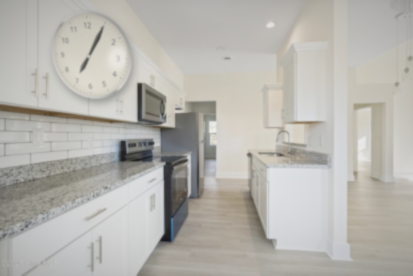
7:05
